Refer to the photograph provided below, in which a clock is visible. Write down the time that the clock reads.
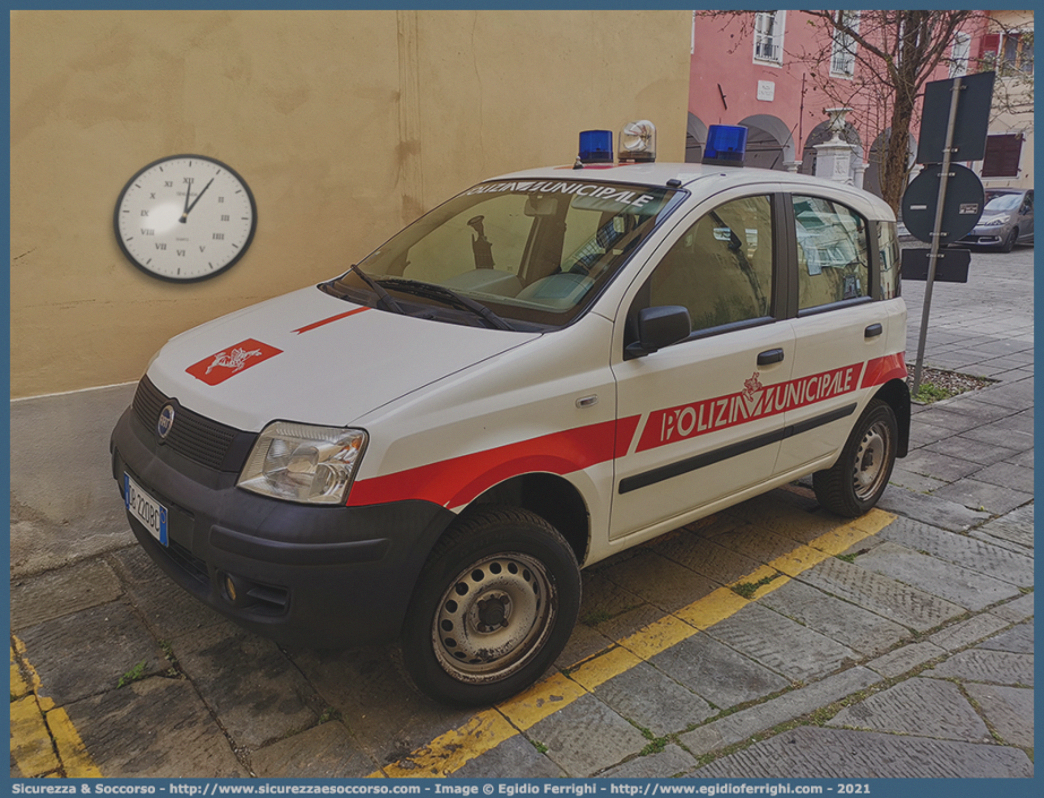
12:05
